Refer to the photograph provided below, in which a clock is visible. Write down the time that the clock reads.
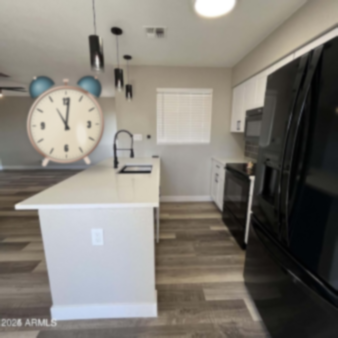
11:01
